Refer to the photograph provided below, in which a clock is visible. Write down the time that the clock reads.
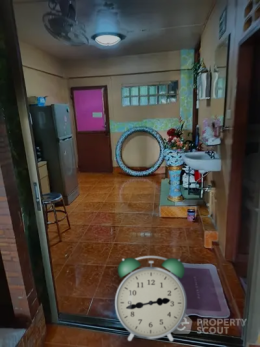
2:43
